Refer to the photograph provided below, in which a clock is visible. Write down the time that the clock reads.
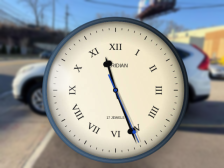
11:26:26
